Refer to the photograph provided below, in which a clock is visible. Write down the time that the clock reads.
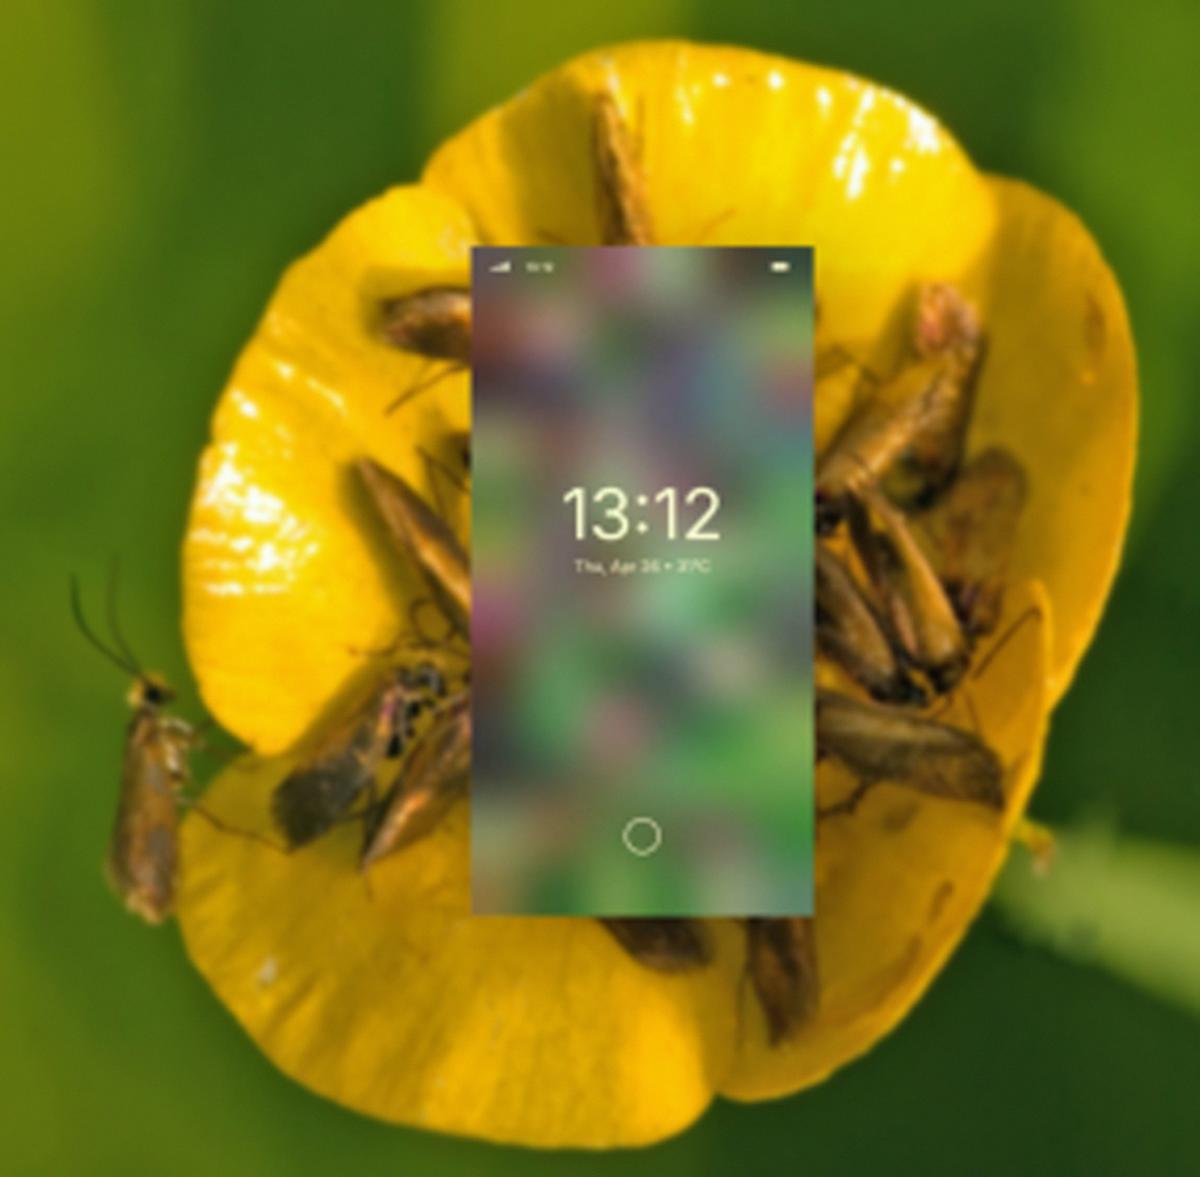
13:12
